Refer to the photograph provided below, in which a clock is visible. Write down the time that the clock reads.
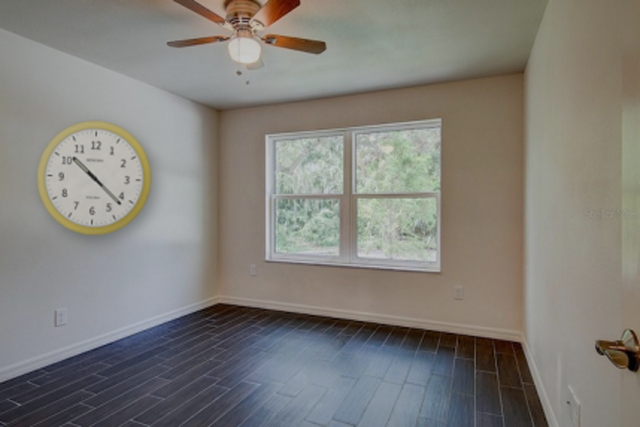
10:22
